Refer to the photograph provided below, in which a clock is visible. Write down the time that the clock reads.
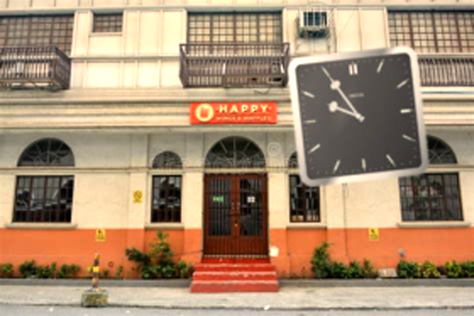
9:55
